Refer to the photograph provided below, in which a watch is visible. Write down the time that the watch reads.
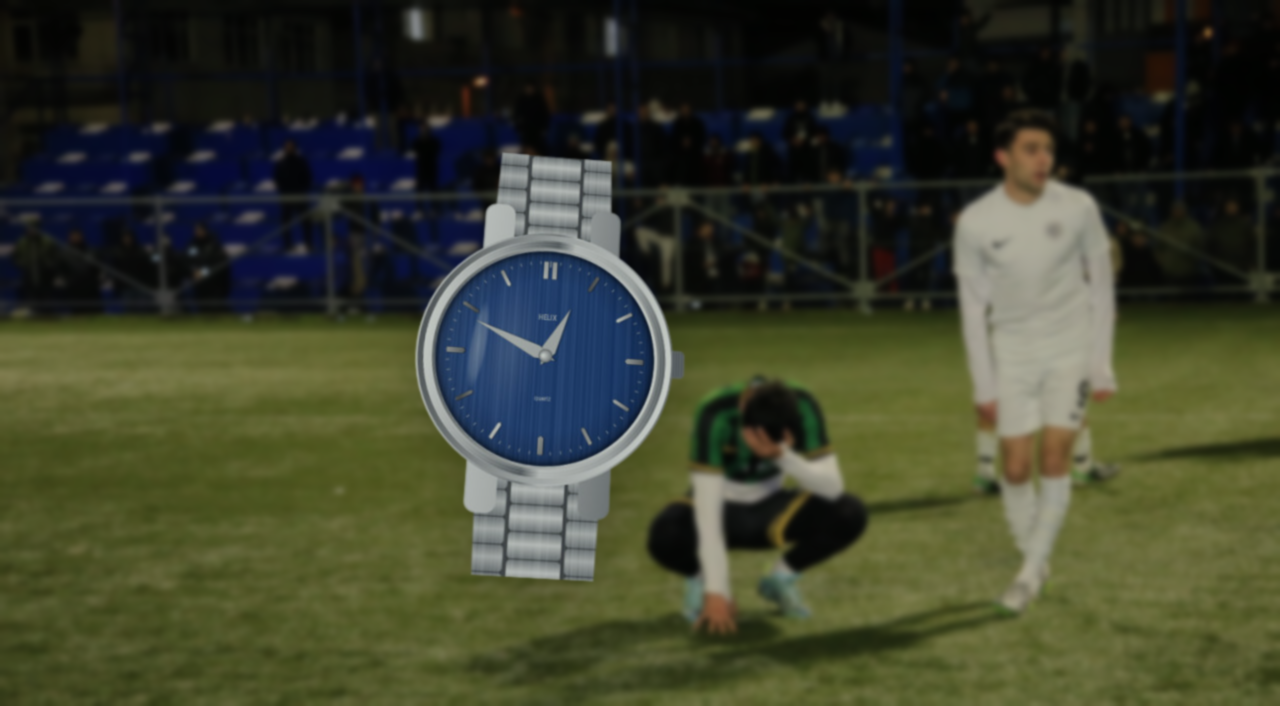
12:49
